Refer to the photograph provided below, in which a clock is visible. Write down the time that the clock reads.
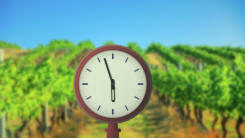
5:57
